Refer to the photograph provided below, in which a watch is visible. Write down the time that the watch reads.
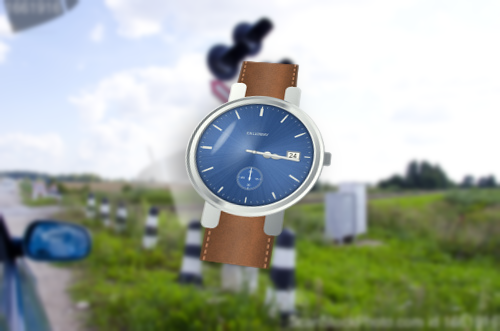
3:16
